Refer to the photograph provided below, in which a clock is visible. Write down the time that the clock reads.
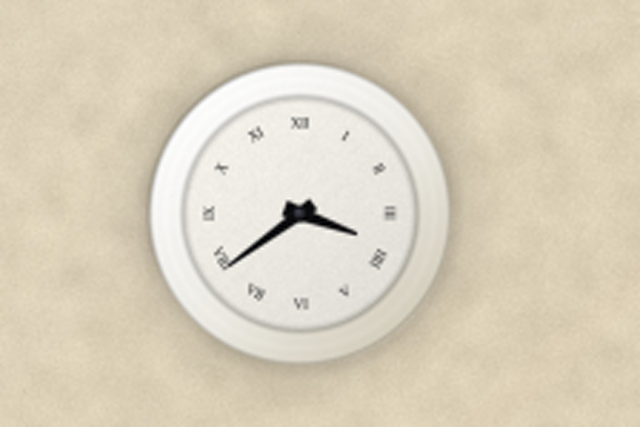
3:39
